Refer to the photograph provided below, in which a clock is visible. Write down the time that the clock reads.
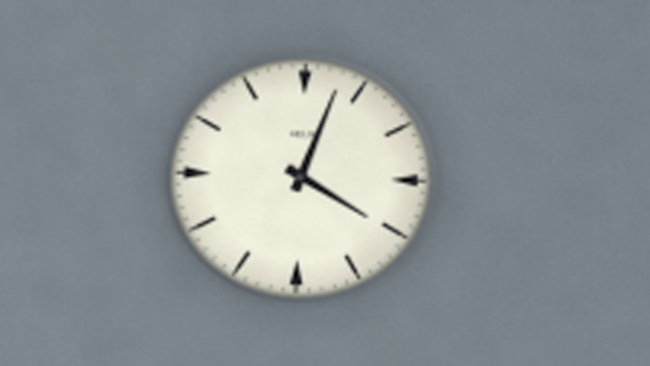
4:03
